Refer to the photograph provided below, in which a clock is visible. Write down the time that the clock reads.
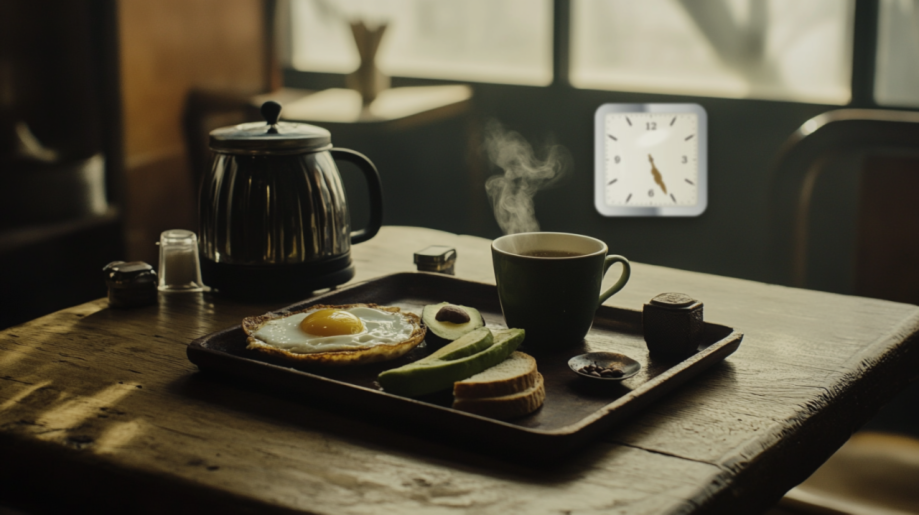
5:26
